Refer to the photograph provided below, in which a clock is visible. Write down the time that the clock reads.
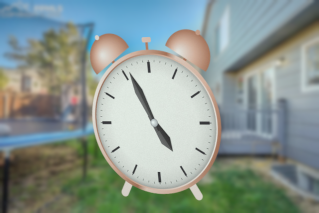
4:56
